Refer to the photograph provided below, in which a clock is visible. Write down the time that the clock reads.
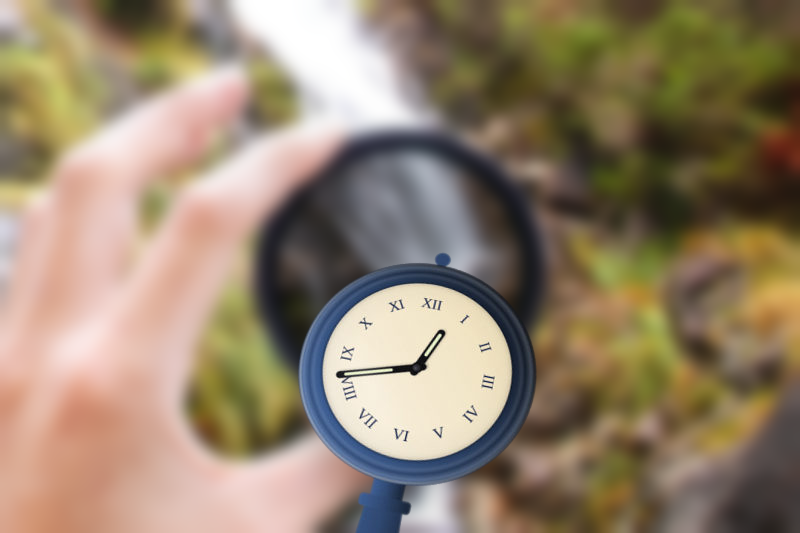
12:42
